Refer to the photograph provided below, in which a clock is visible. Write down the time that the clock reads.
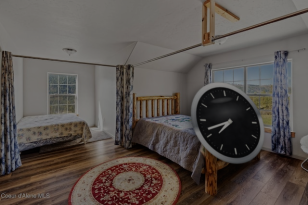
7:42
